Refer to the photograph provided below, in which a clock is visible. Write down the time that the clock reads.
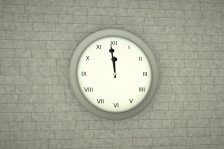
11:59
